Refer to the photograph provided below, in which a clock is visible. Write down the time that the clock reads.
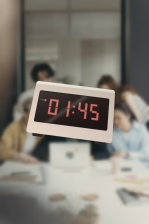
1:45
